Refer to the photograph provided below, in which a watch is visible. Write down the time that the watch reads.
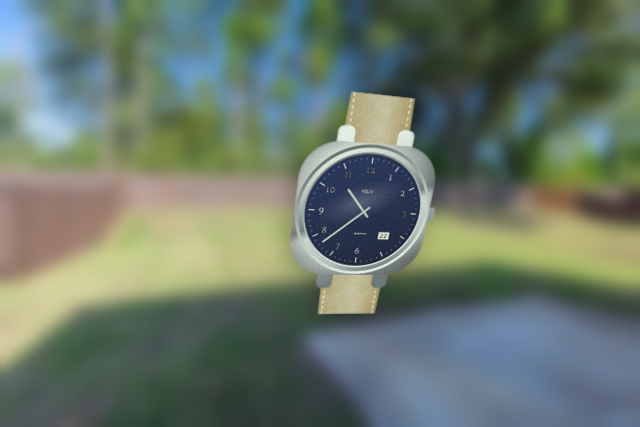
10:38
